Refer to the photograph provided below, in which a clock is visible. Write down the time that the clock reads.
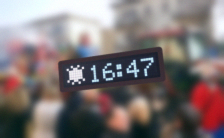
16:47
